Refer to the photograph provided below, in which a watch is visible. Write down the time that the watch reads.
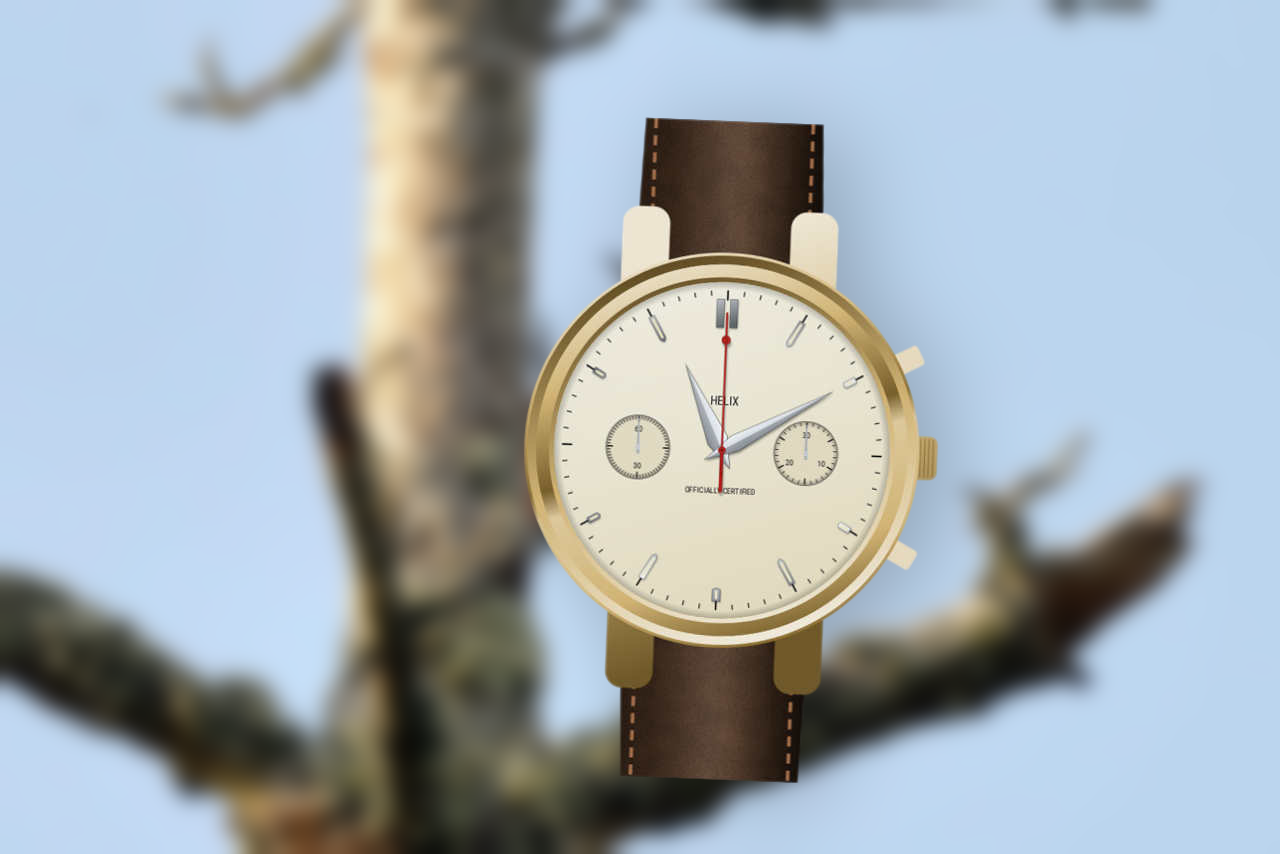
11:10
